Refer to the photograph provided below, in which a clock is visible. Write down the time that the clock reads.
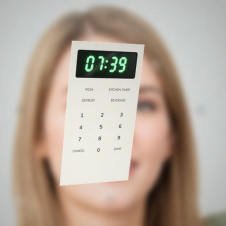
7:39
